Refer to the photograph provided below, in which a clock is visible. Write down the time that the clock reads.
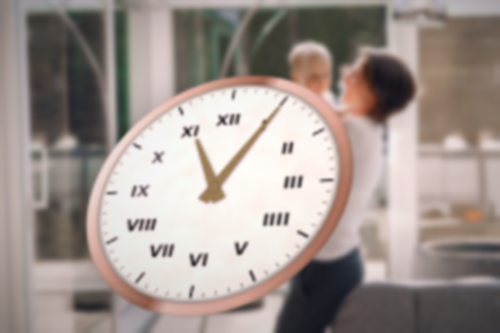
11:05
